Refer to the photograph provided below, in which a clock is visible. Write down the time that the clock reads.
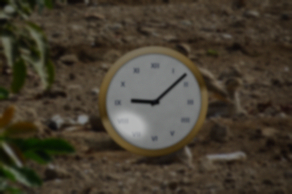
9:08
